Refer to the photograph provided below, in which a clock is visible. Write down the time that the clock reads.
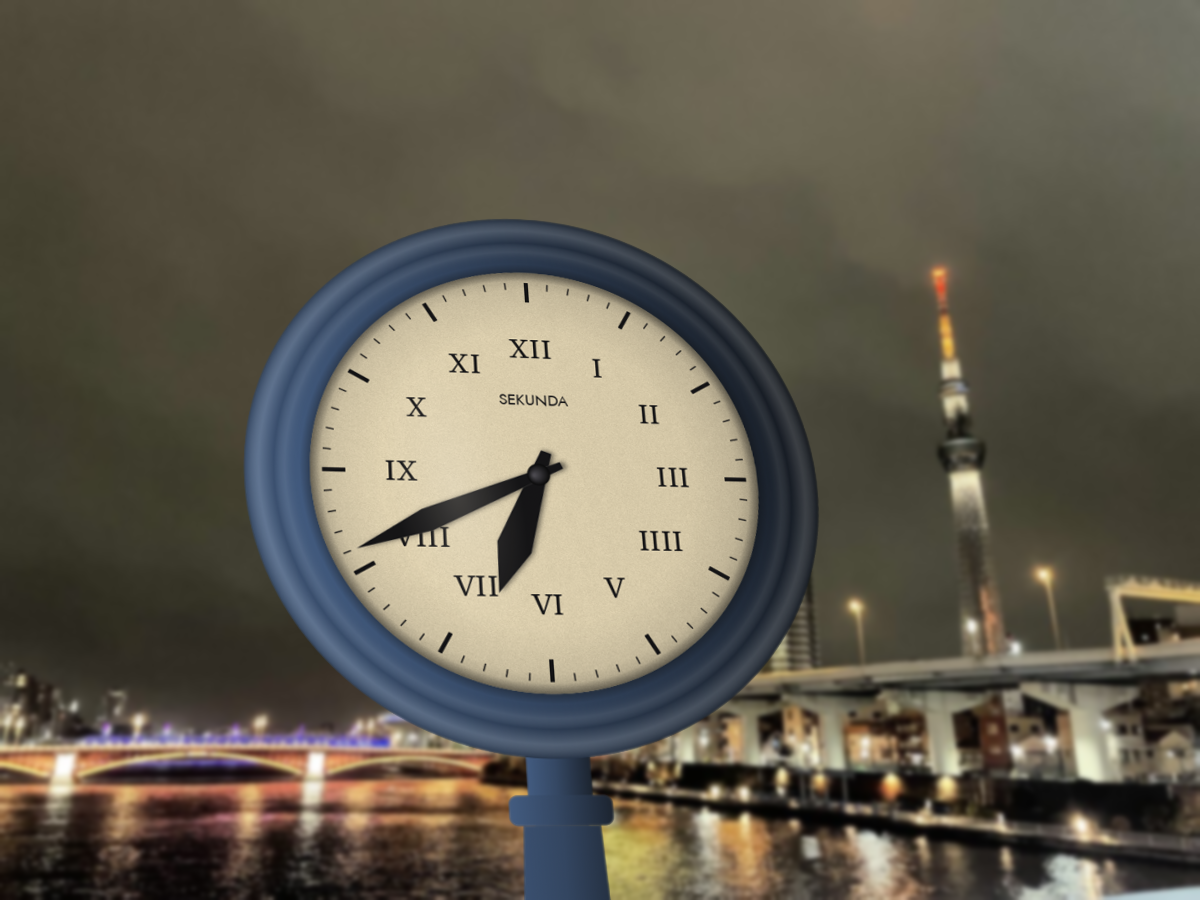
6:41
